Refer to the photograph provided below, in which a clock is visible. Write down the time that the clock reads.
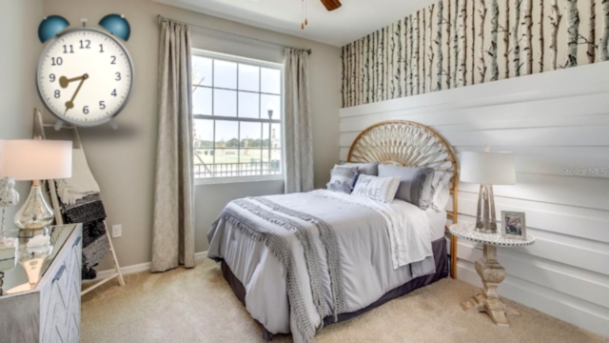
8:35
